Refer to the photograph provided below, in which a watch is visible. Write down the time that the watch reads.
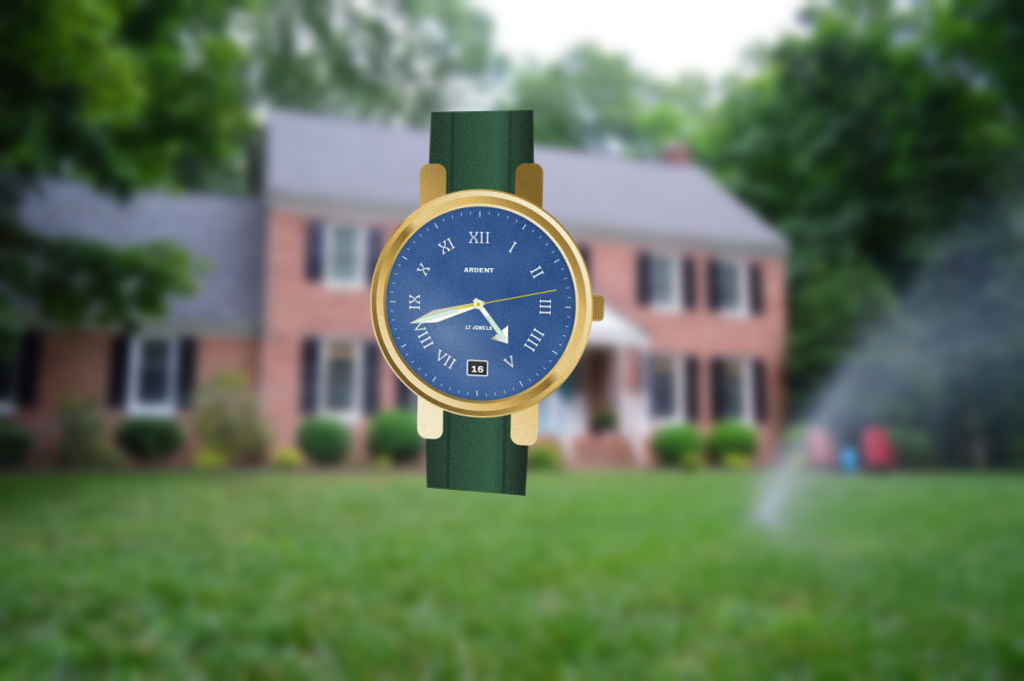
4:42:13
